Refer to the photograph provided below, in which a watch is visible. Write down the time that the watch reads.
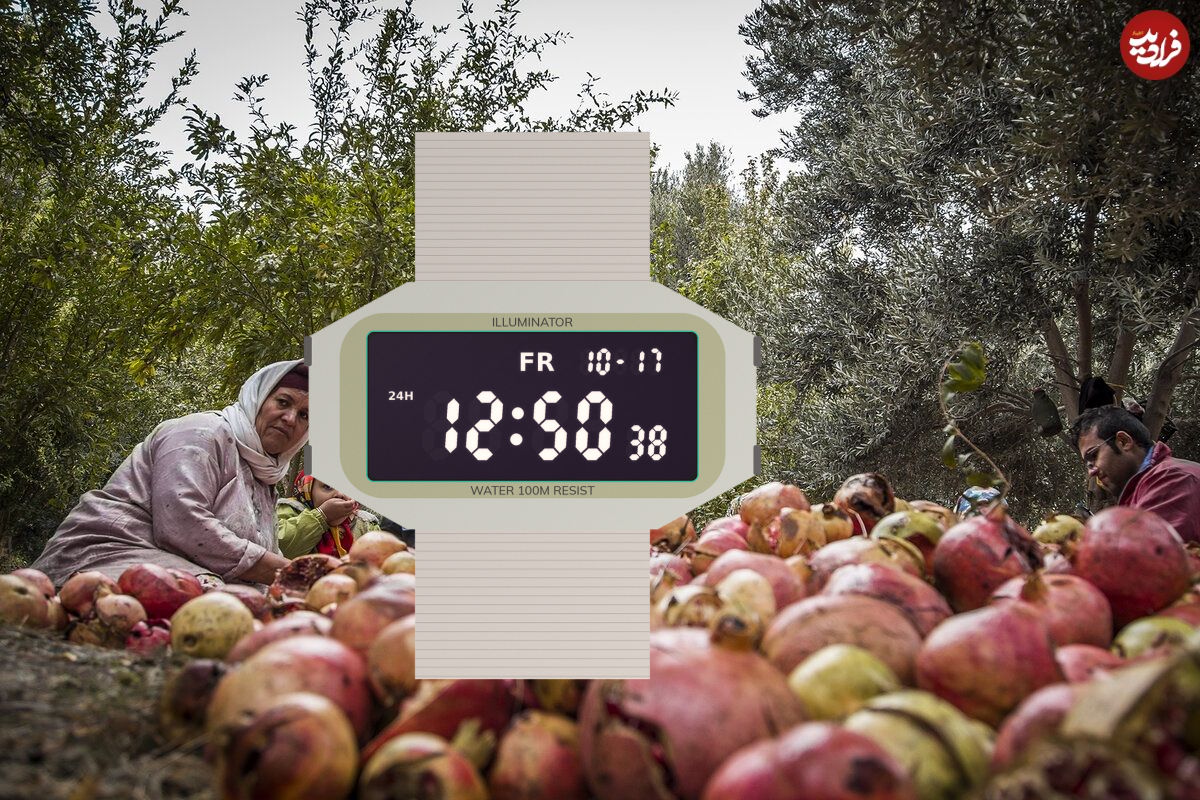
12:50:38
